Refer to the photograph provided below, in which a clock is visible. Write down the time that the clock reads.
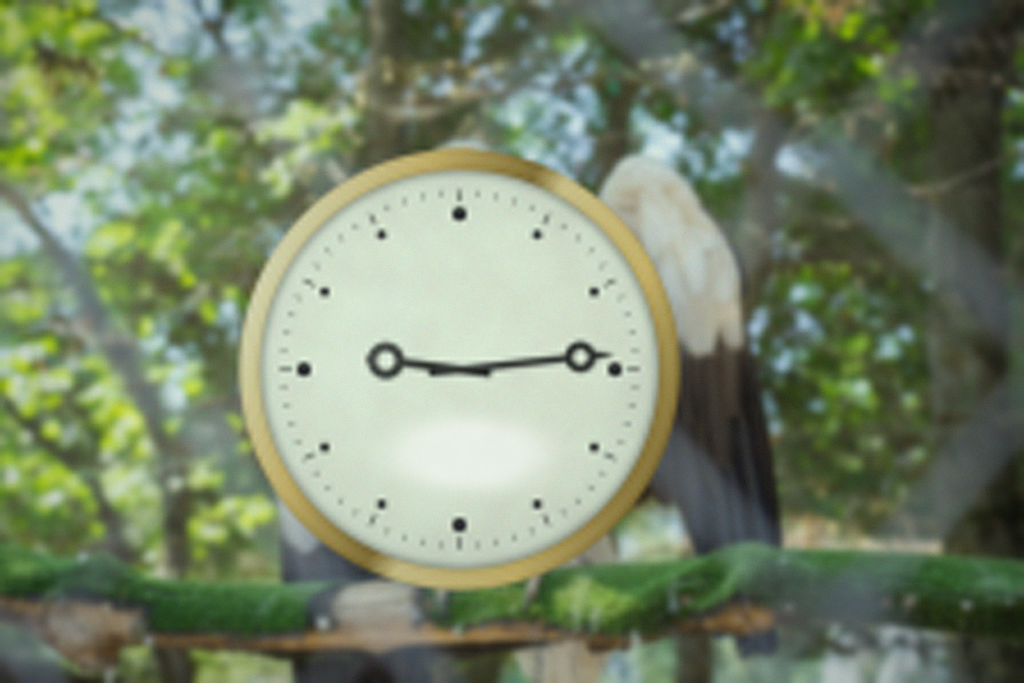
9:14
